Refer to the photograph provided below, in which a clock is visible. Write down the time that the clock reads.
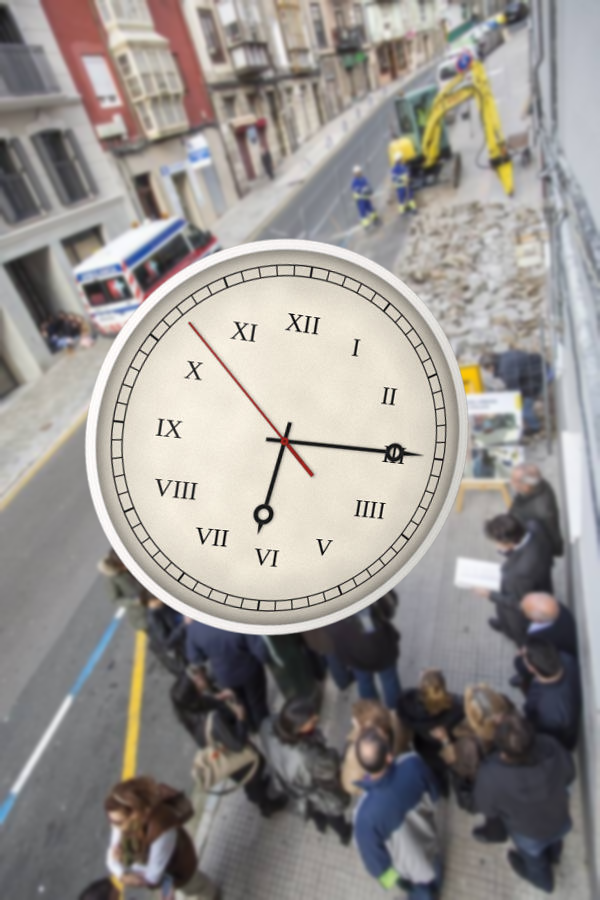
6:14:52
